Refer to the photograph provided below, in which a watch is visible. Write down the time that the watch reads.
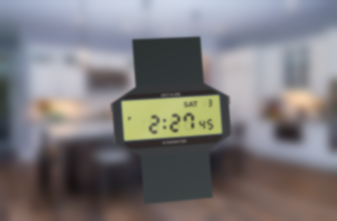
2:27
